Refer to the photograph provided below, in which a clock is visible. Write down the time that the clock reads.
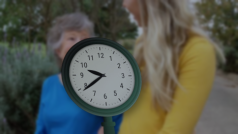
9:39
